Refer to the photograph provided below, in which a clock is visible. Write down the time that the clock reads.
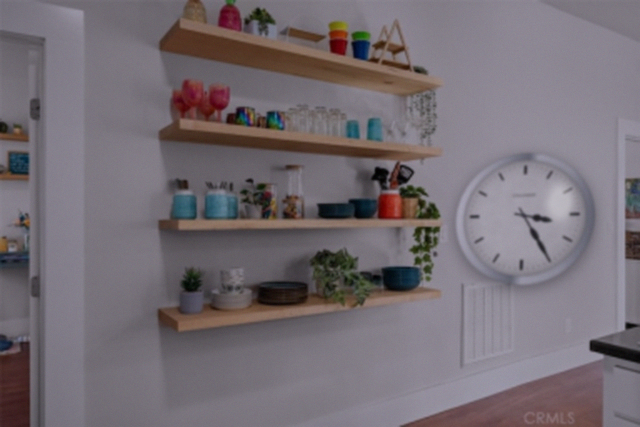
3:25
